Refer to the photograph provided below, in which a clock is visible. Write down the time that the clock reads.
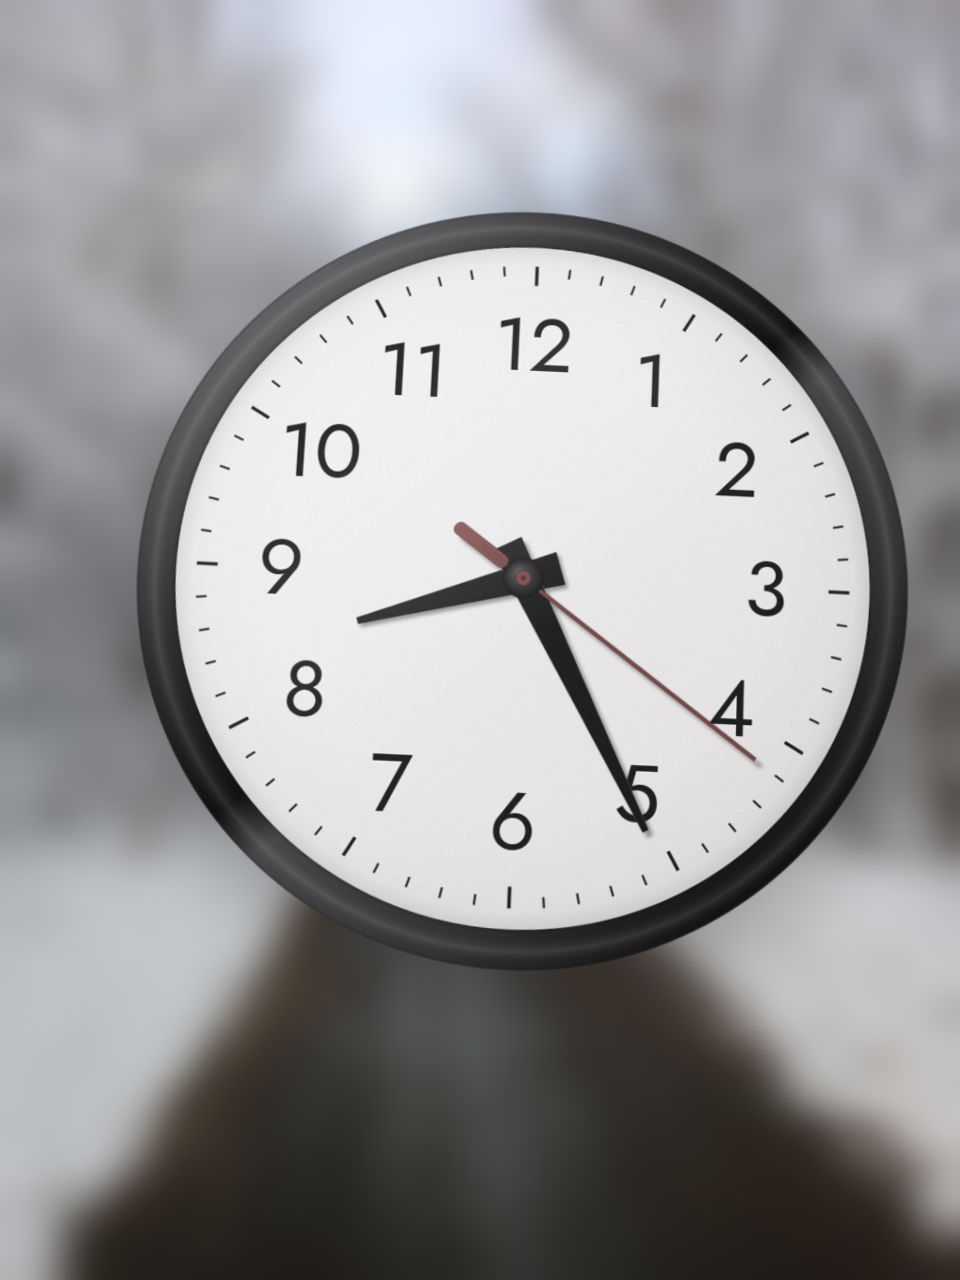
8:25:21
